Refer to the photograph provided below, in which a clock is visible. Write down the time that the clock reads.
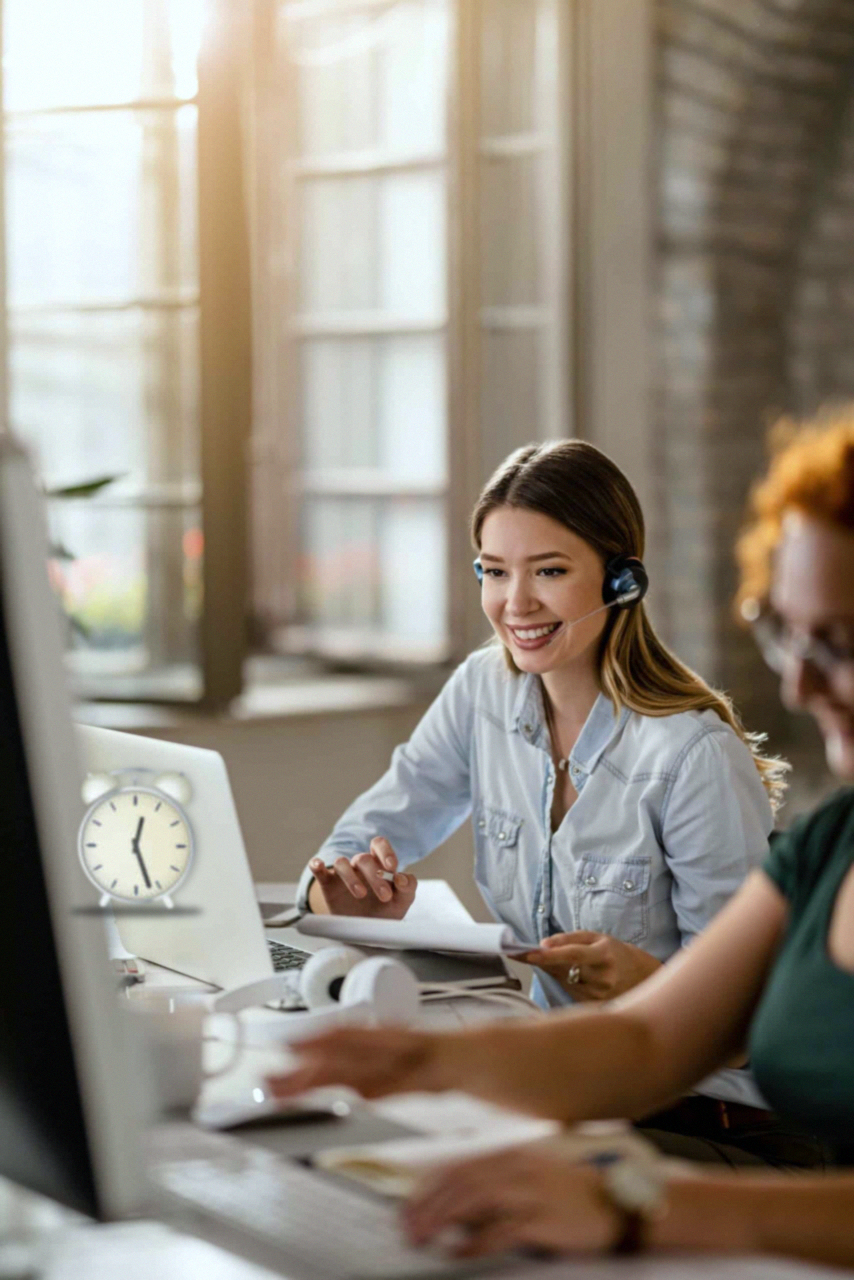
12:27
